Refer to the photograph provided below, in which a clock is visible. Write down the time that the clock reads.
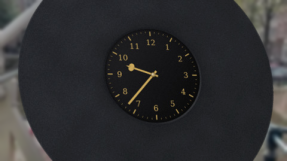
9:37
